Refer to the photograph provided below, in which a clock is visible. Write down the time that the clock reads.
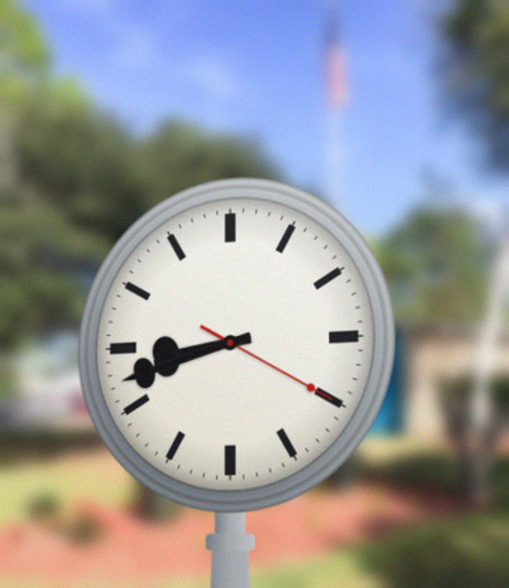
8:42:20
